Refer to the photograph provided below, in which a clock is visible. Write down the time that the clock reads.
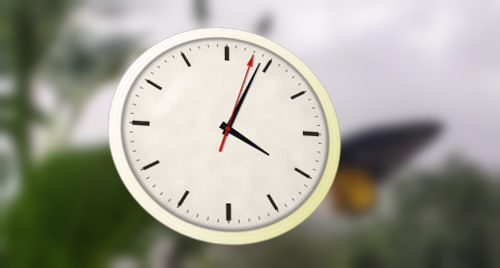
4:04:03
